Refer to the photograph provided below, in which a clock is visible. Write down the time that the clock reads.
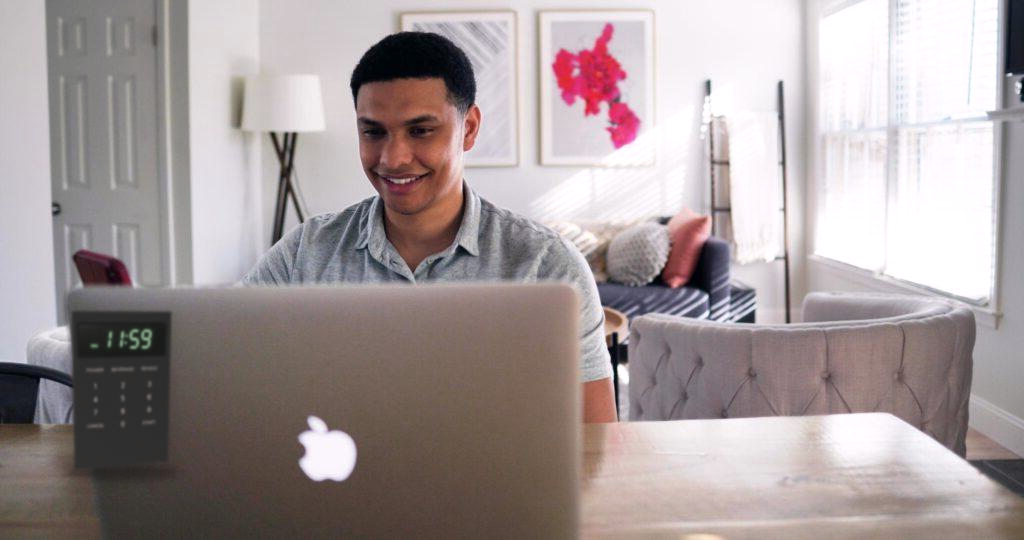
11:59
